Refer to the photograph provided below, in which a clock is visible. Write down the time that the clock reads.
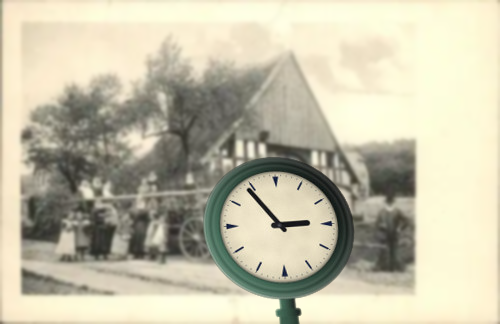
2:54
